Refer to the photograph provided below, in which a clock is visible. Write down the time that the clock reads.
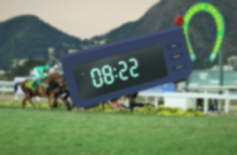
8:22
